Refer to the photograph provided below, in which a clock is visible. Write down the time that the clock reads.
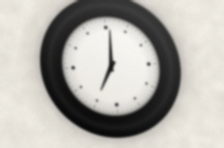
7:01
